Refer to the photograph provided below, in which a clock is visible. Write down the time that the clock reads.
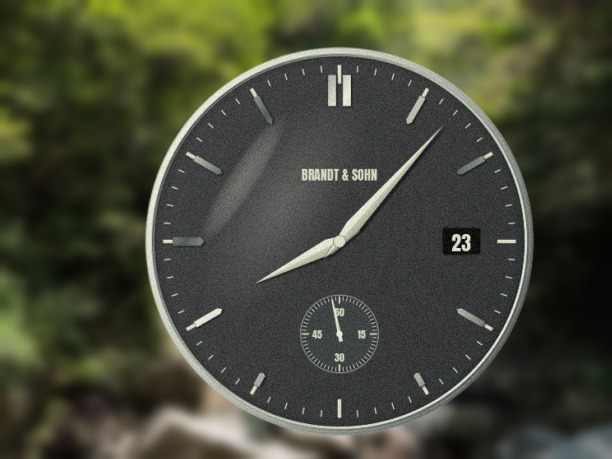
8:06:58
